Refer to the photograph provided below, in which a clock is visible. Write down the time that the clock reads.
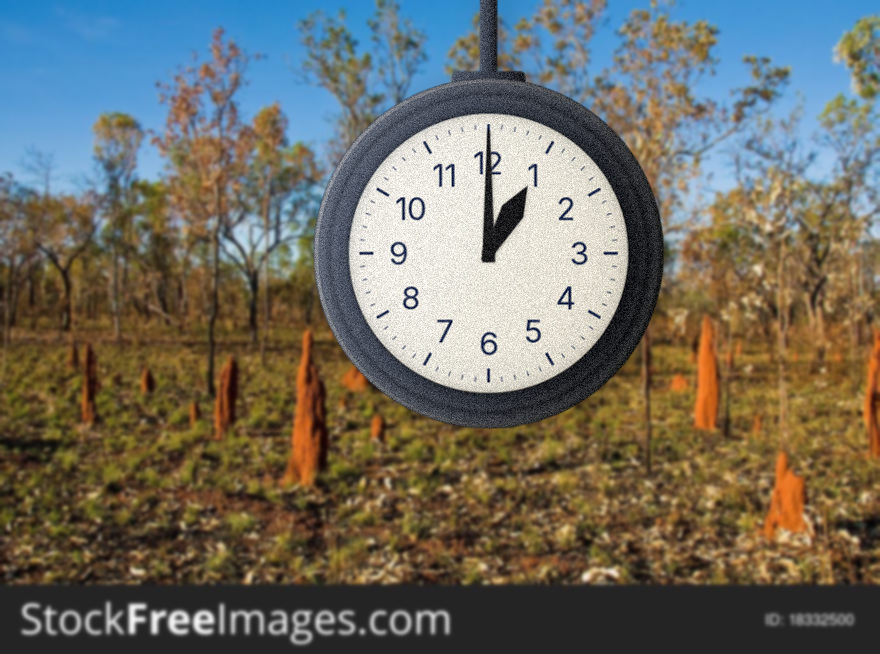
1:00
